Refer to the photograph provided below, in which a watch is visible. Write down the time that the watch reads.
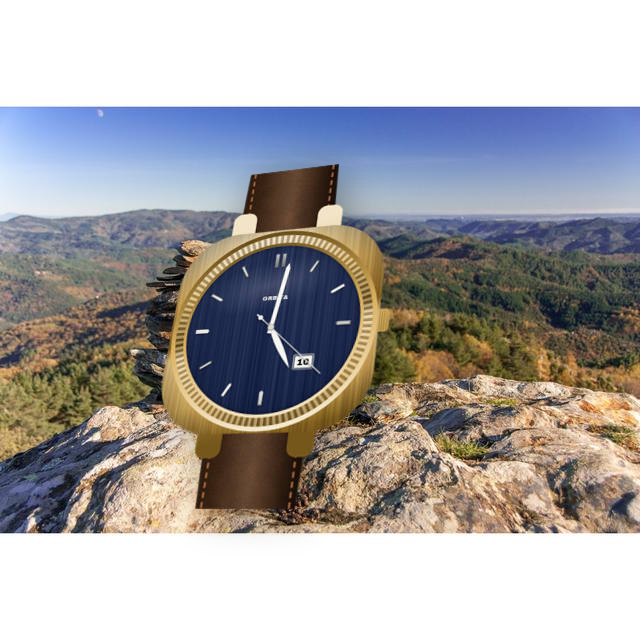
5:01:22
